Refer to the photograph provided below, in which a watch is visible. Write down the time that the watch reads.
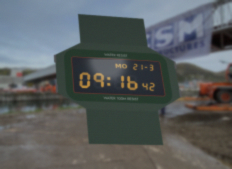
9:16
